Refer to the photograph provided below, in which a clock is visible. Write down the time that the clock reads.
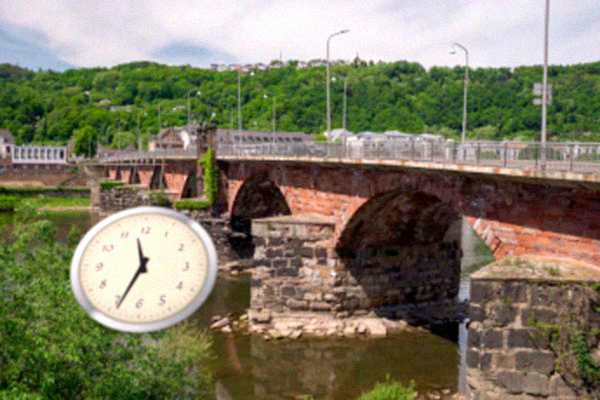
11:34
